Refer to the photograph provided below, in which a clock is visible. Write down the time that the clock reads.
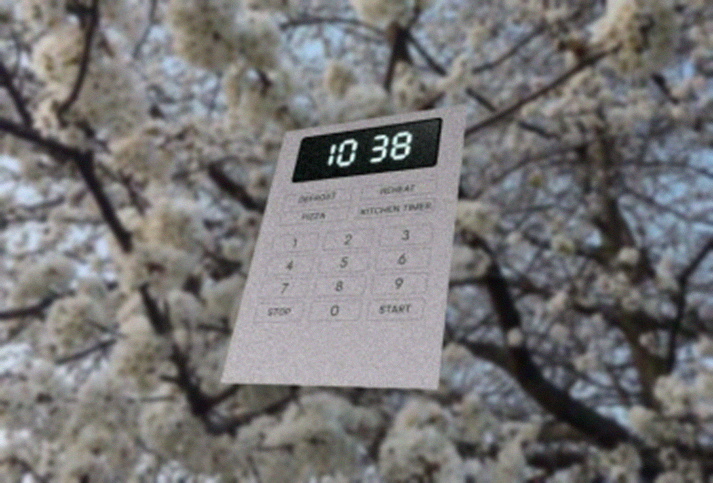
10:38
